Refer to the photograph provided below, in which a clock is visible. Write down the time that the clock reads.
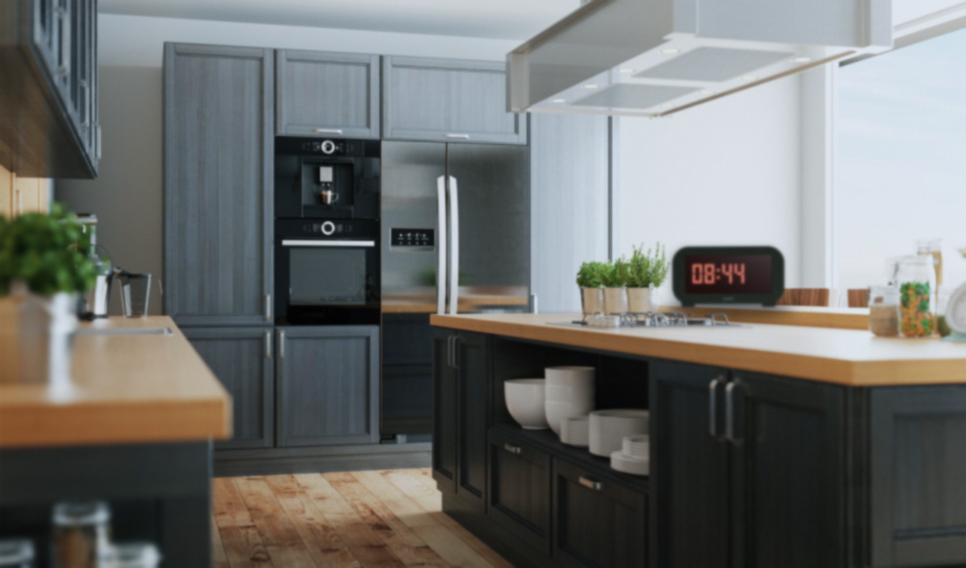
8:44
